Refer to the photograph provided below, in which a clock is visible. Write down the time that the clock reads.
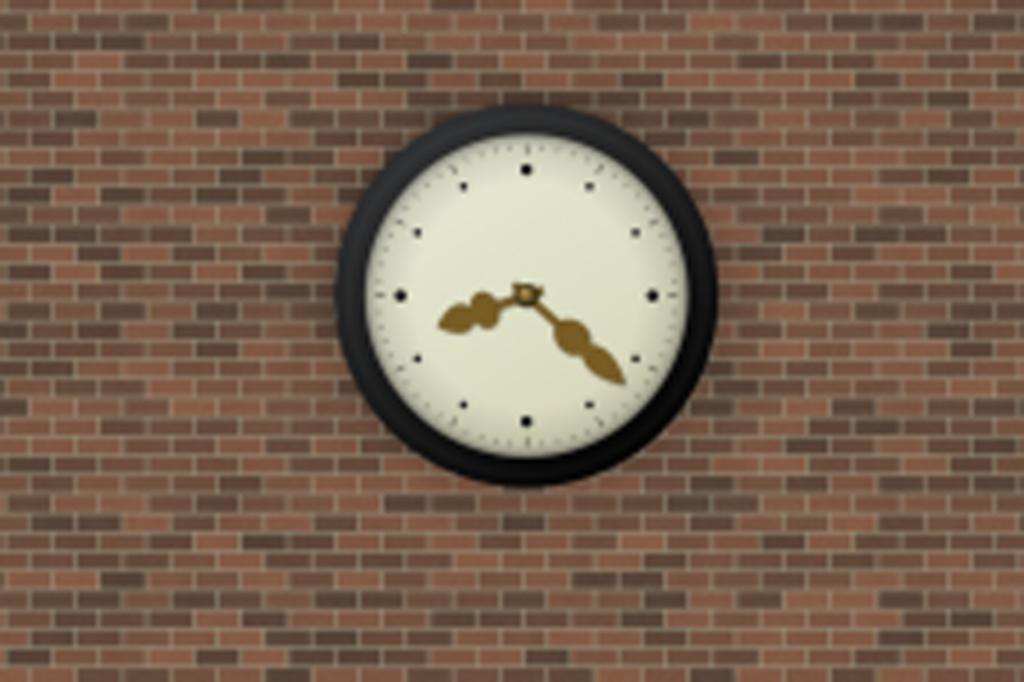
8:22
